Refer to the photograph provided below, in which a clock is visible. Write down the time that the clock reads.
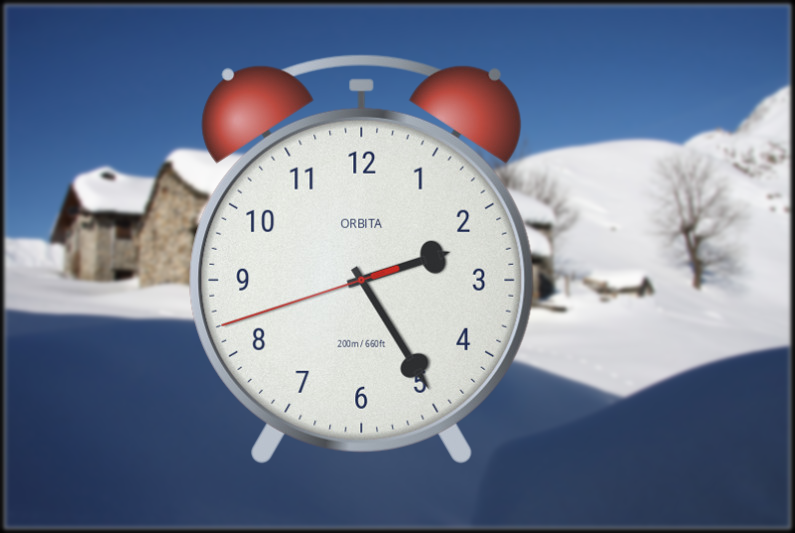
2:24:42
